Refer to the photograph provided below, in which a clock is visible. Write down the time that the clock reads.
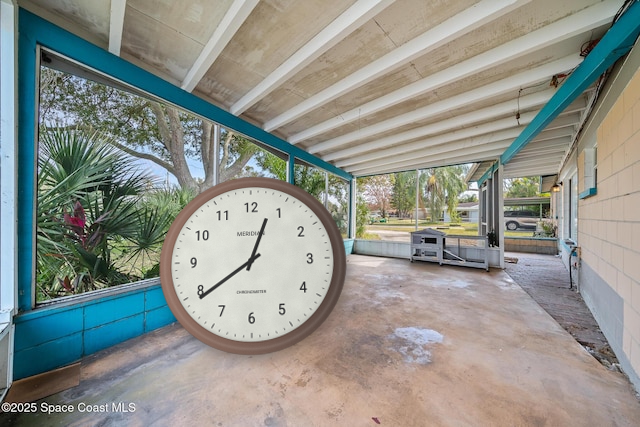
12:39
